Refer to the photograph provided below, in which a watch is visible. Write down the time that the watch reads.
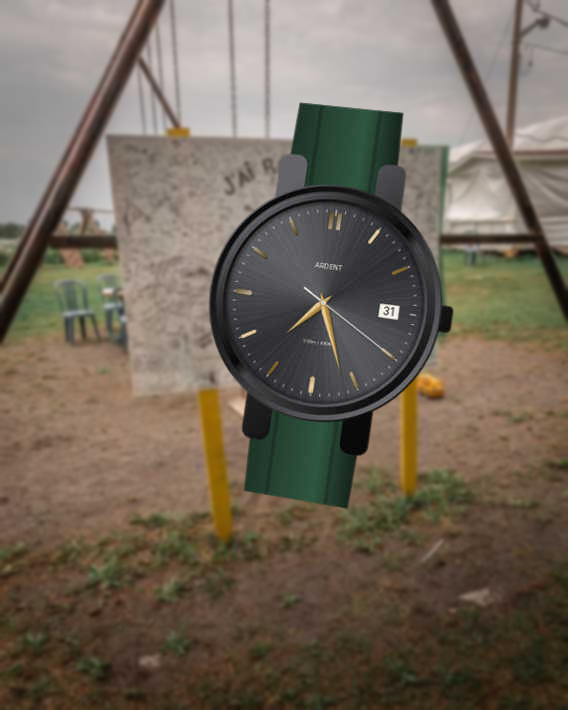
7:26:20
